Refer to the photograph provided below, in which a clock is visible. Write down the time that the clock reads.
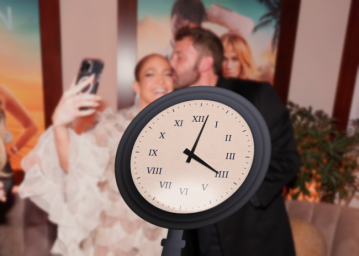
4:02
